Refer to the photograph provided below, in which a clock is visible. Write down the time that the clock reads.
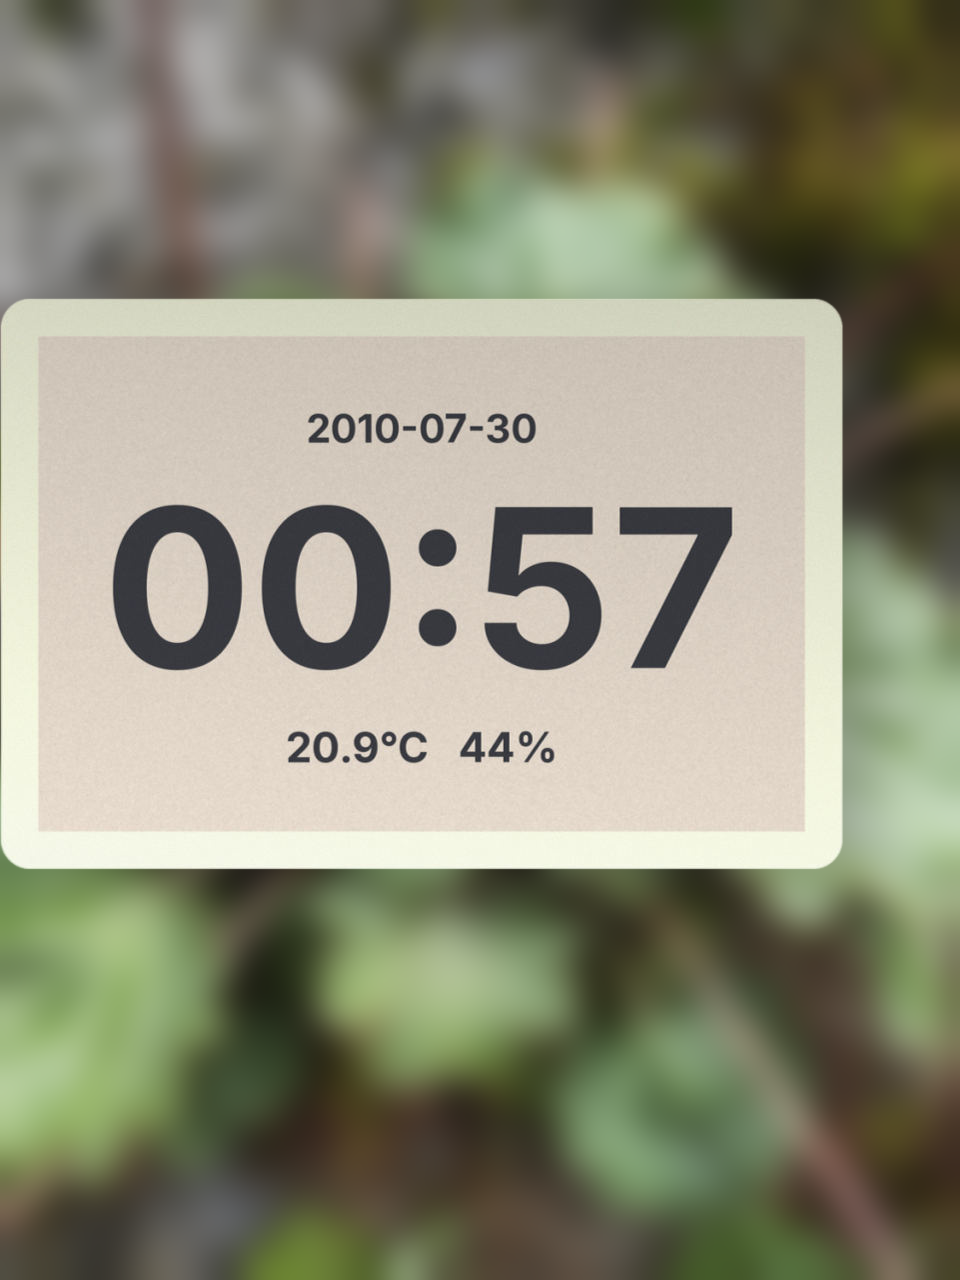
0:57
